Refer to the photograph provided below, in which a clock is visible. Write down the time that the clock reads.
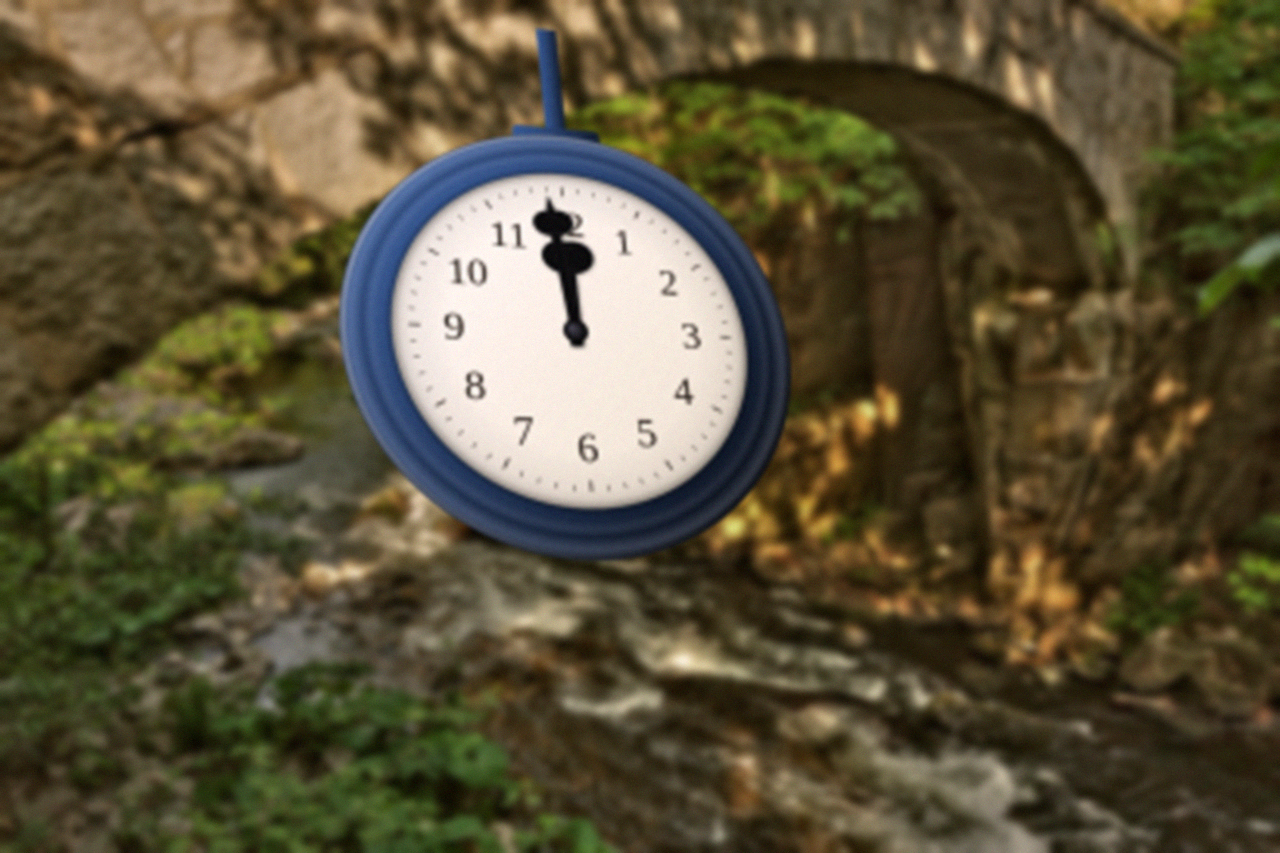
11:59
